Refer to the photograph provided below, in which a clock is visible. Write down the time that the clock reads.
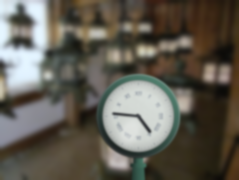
4:46
